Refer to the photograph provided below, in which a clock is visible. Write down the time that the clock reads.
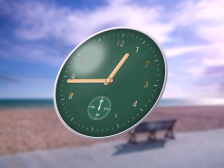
12:44
